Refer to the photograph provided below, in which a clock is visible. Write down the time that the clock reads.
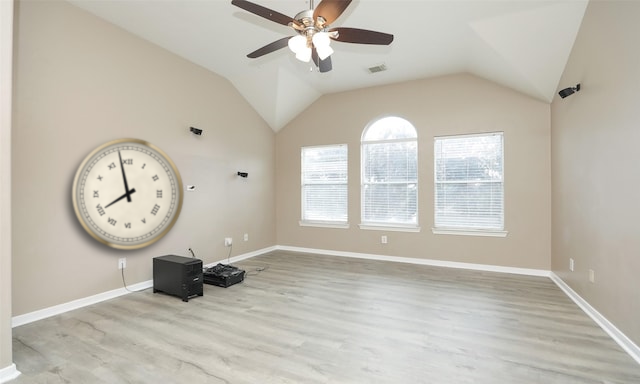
7:58
